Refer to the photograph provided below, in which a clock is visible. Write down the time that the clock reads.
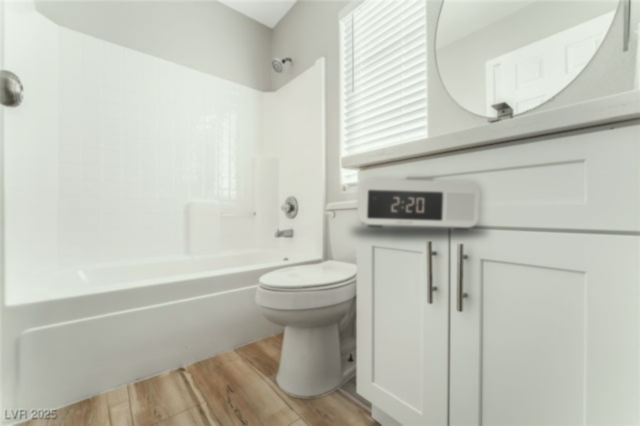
2:20
